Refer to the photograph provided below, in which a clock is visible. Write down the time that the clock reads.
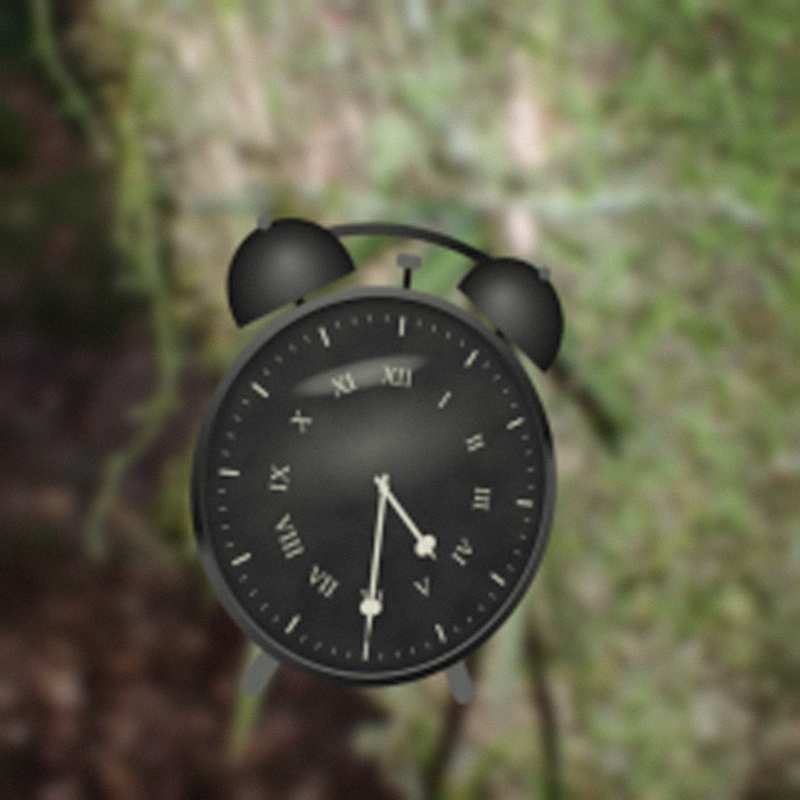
4:30
